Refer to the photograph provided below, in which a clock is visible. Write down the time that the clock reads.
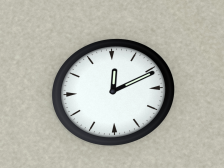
12:11
